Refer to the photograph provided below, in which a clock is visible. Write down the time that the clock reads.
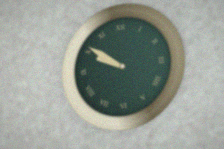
9:51
